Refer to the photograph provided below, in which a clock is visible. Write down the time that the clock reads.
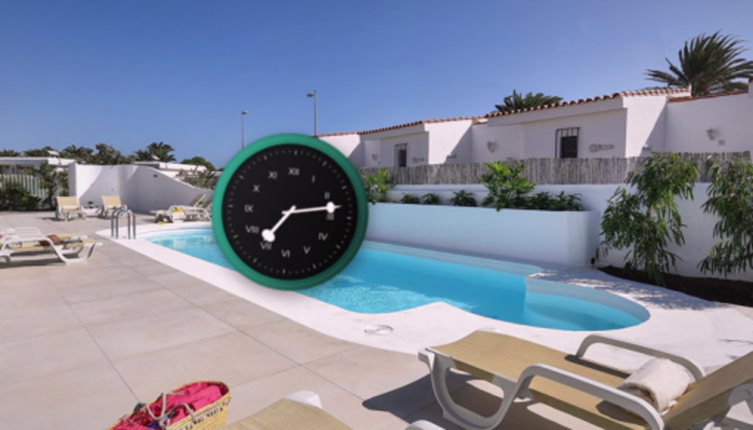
7:13
